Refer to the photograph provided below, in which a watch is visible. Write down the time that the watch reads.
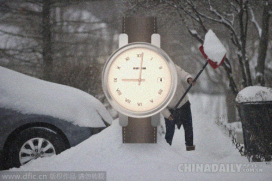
9:01
